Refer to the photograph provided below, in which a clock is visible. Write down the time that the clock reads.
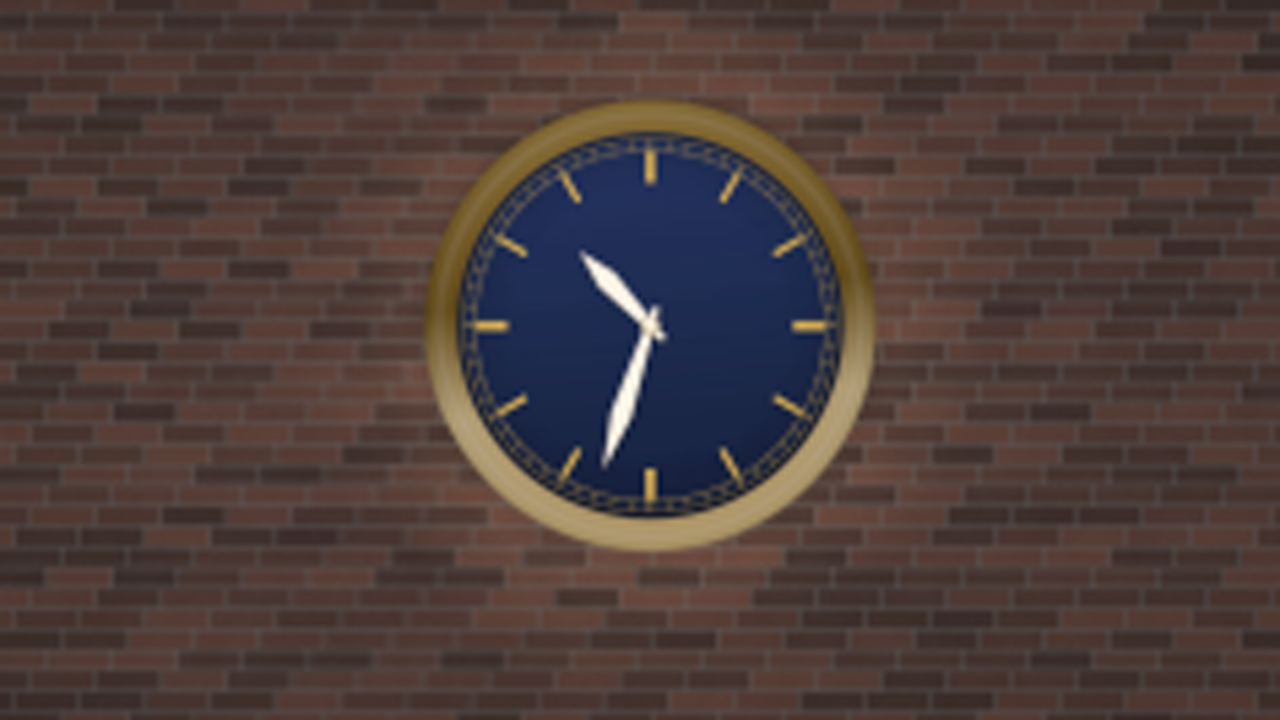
10:33
